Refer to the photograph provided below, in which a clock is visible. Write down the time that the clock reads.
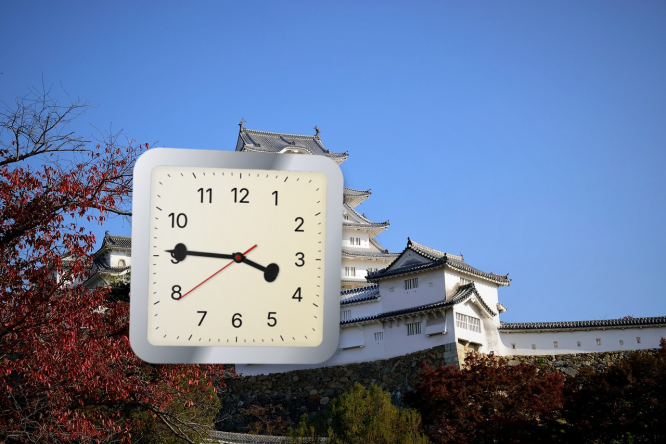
3:45:39
